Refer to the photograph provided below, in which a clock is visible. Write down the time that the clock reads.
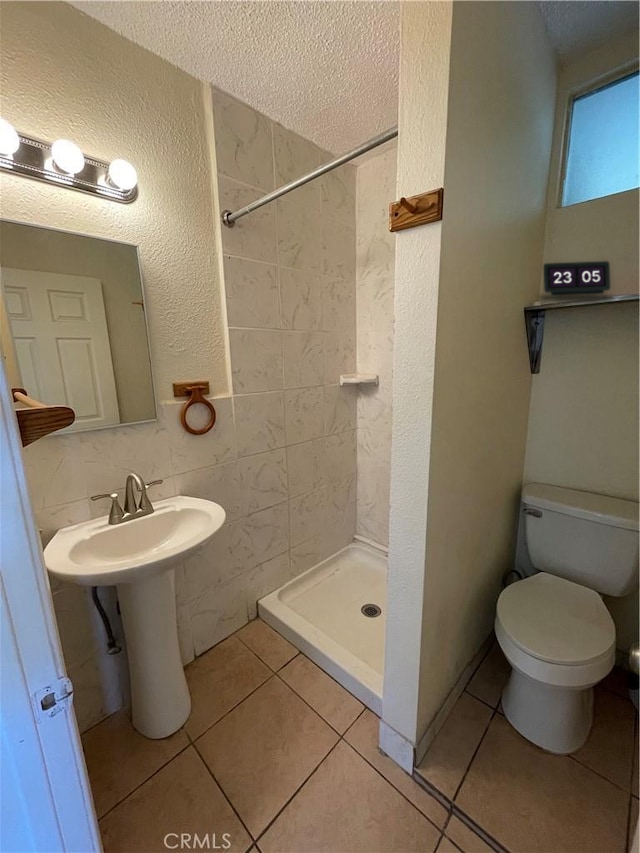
23:05
